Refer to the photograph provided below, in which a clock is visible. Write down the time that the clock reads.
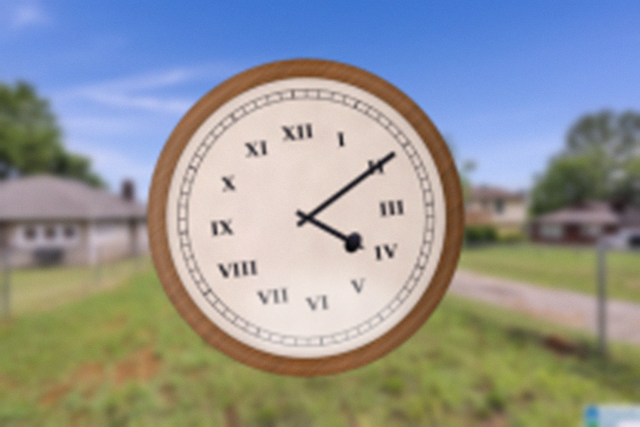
4:10
